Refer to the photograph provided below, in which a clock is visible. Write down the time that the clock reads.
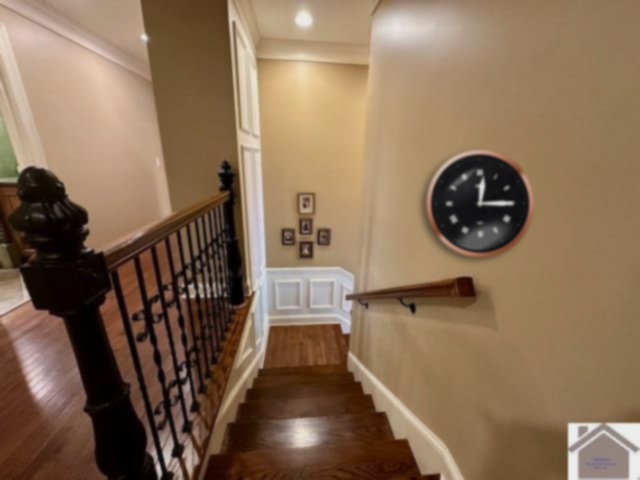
12:15
